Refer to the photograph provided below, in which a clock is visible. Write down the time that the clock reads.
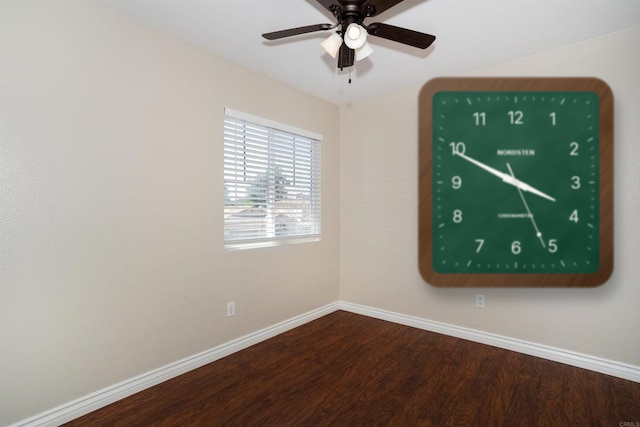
3:49:26
